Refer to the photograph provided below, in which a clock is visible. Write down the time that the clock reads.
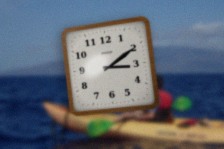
3:10
